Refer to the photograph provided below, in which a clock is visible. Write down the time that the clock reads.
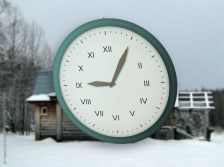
9:05
